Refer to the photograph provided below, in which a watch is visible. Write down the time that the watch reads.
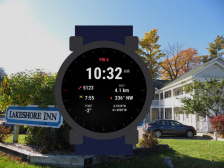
10:32
